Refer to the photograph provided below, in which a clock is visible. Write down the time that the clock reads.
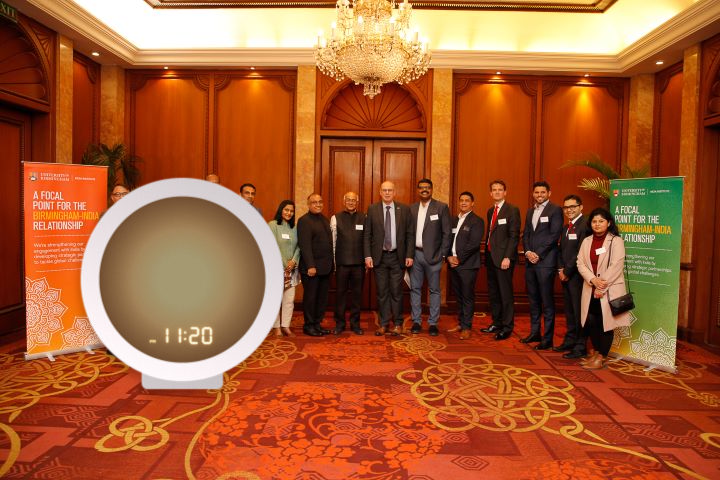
11:20
